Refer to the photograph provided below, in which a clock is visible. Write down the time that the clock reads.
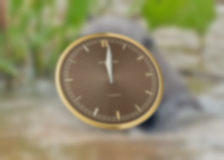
12:01
